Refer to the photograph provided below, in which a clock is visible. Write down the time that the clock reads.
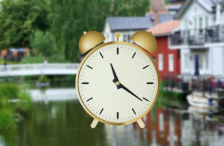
11:21
